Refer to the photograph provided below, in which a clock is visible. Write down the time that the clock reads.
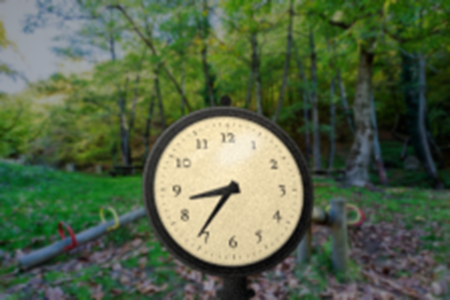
8:36
